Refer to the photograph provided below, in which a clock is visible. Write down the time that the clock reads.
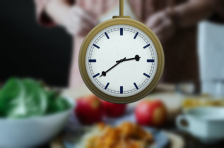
2:39
